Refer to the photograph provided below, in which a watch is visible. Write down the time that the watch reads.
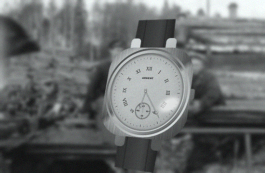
6:24
